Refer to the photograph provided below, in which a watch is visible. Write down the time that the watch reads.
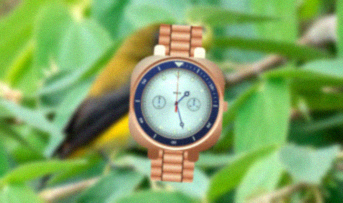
1:27
